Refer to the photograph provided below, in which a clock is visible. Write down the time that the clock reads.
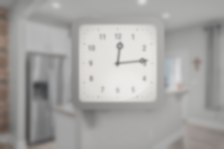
12:14
